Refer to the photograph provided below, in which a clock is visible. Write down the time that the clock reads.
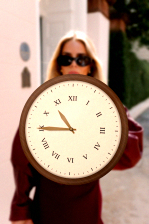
10:45
